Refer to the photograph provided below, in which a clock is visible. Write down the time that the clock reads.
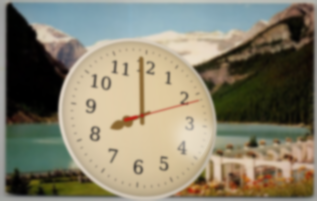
7:59:11
